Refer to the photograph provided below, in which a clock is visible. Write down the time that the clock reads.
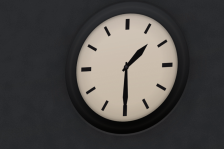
1:30
